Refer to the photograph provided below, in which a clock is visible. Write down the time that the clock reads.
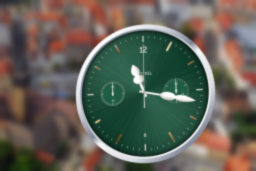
11:17
